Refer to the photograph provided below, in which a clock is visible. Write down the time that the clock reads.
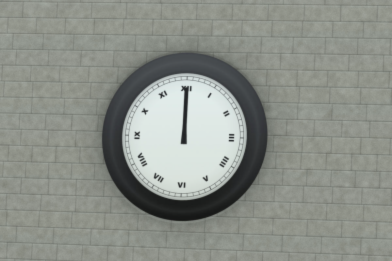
12:00
